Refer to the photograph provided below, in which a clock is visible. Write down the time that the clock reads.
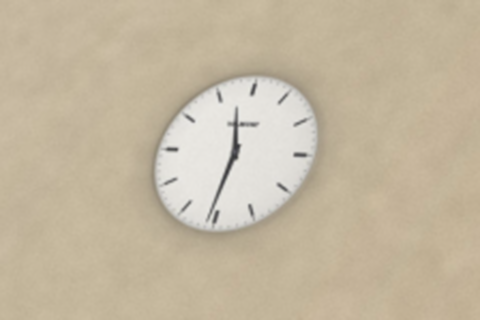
11:31
